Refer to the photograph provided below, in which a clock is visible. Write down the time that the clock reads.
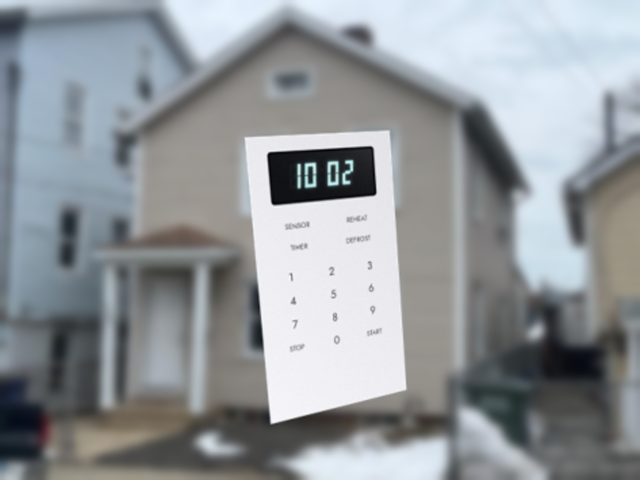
10:02
